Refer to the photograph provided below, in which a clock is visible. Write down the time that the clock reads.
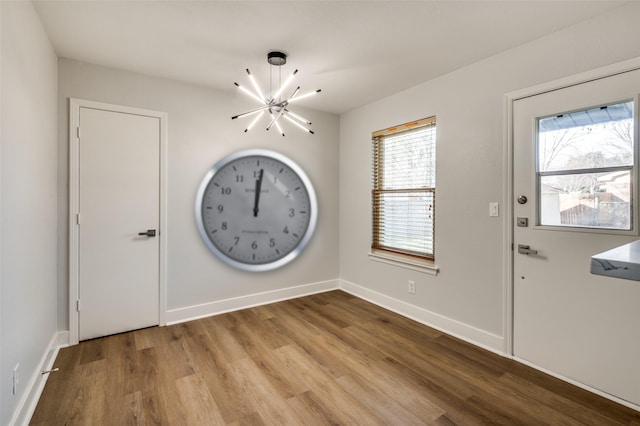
12:01
